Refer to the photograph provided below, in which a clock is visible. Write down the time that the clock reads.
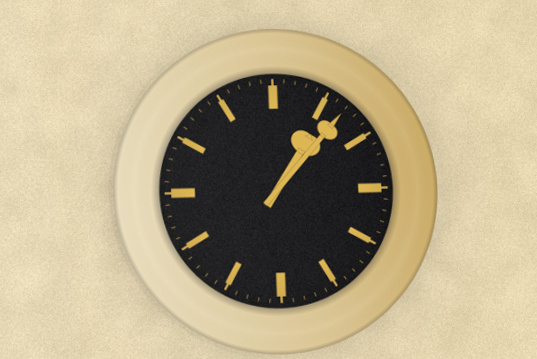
1:07
